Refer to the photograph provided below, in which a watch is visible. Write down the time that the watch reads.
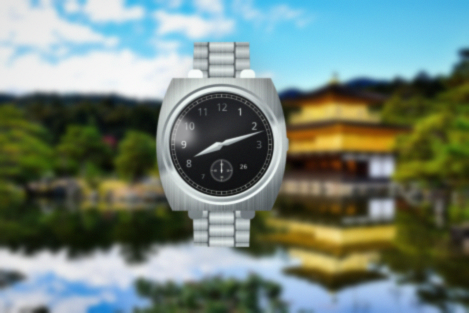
8:12
